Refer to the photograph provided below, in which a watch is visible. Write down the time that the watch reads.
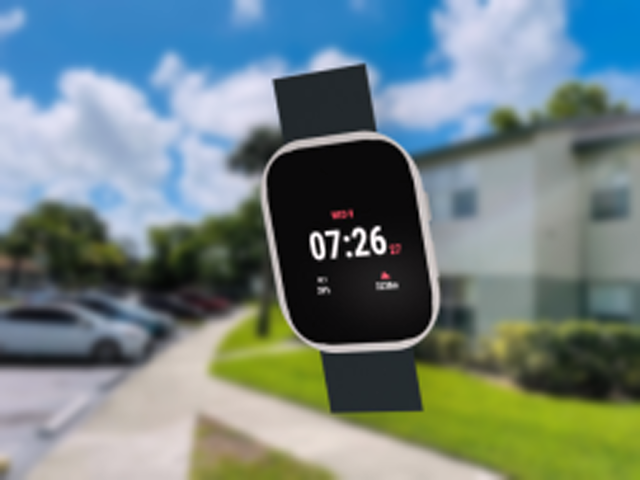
7:26
